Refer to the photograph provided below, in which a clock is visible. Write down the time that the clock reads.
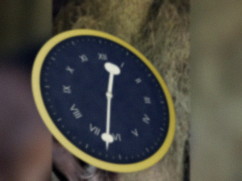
12:32
